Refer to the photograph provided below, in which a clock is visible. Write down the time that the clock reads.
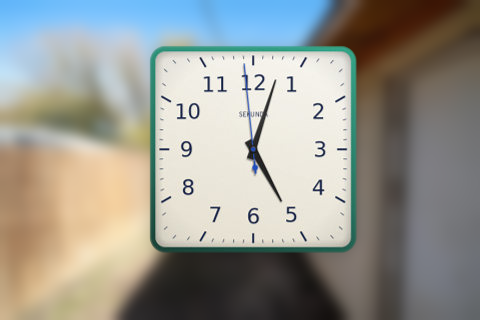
5:02:59
